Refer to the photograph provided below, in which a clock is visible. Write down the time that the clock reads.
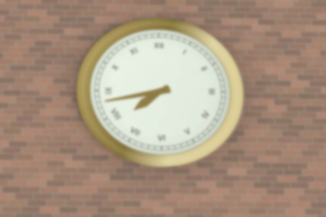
7:43
